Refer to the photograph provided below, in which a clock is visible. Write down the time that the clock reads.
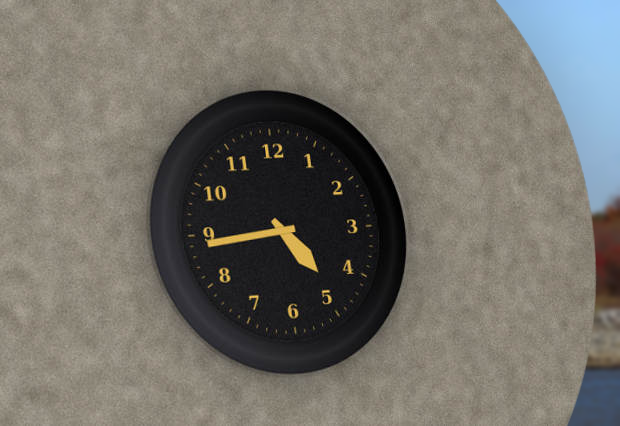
4:44
